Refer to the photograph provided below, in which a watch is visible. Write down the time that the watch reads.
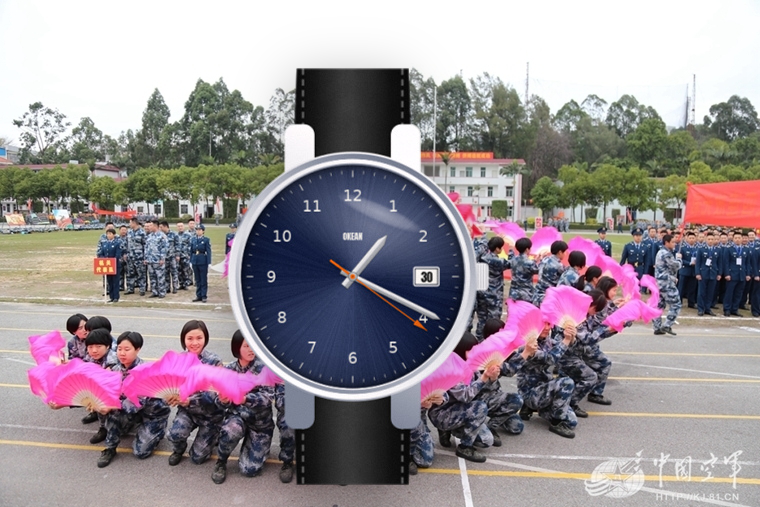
1:19:21
